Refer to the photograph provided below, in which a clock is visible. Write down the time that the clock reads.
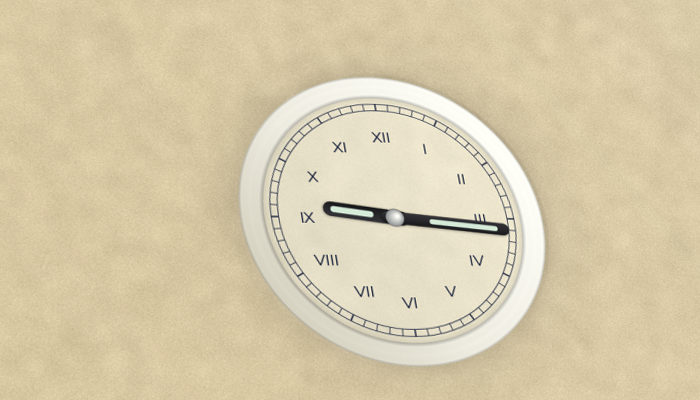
9:16
